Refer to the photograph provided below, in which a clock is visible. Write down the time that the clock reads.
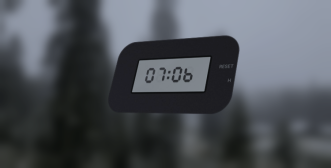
7:06
